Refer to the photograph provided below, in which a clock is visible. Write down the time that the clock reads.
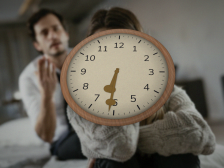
6:31
